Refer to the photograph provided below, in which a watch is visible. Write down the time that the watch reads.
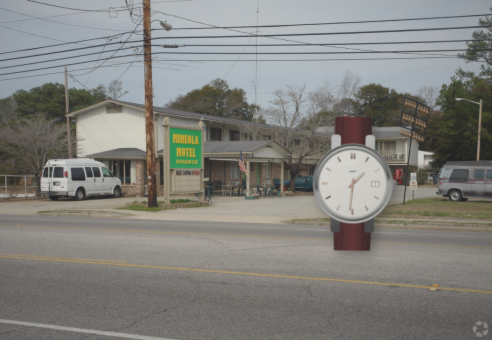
1:31
